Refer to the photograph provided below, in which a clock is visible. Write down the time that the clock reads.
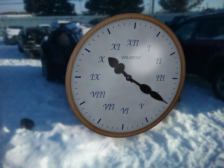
10:20
